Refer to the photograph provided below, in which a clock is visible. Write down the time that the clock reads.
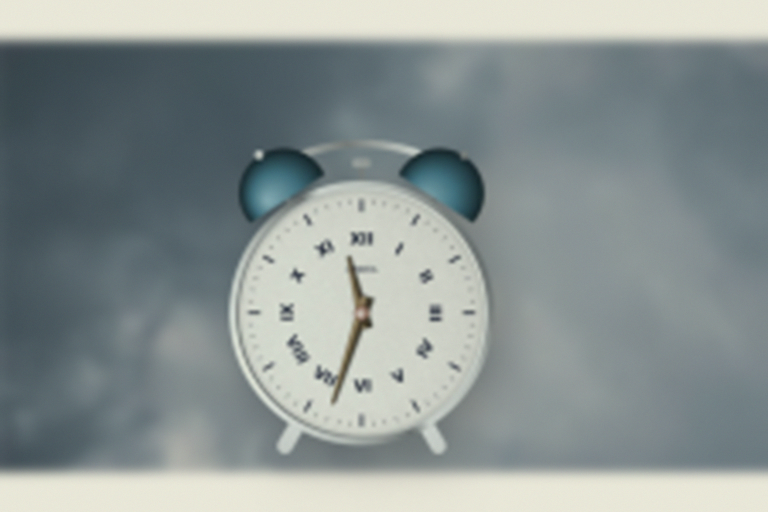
11:33
